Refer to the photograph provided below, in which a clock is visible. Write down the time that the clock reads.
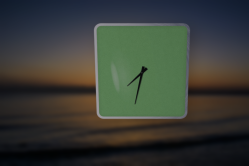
7:32
